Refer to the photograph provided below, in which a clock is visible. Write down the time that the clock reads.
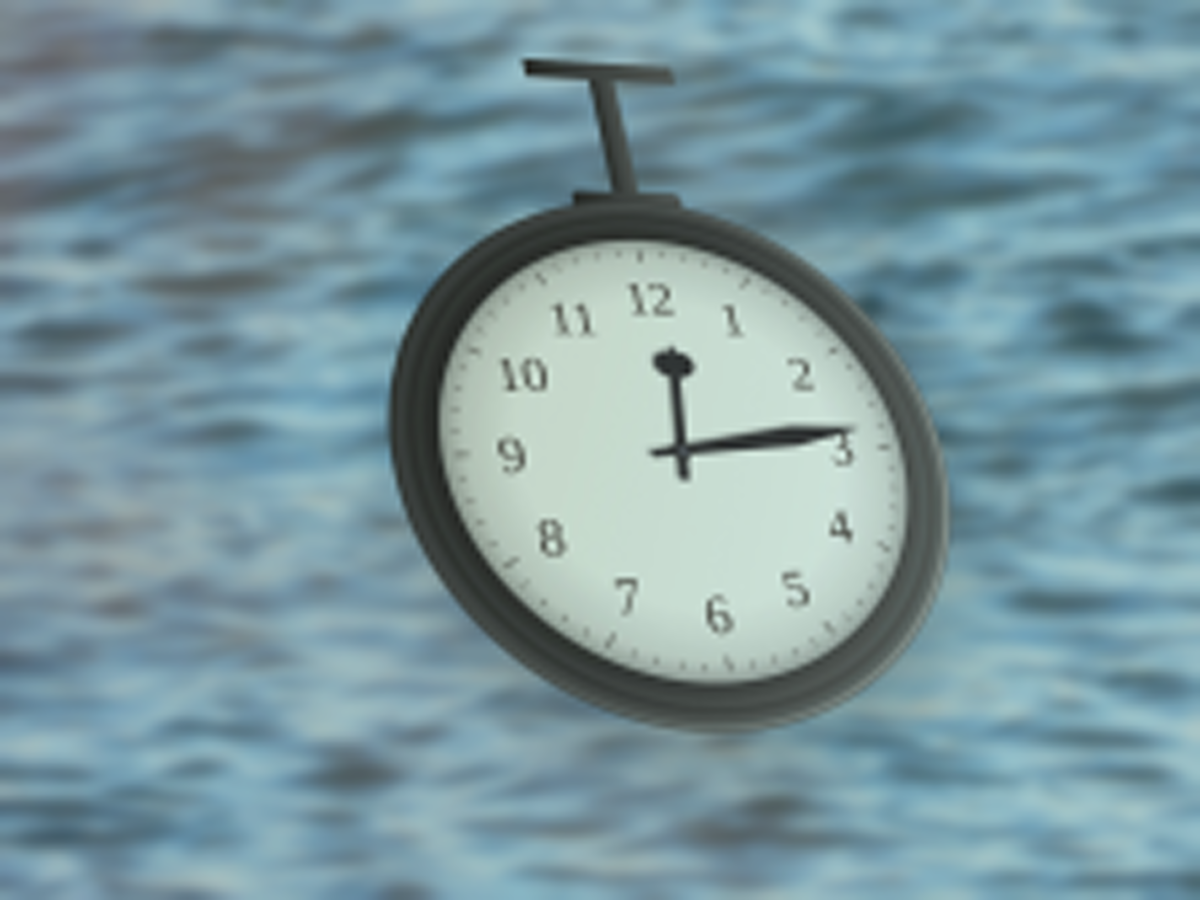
12:14
